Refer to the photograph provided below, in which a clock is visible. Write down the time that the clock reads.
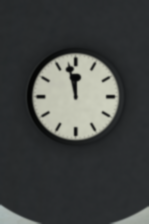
11:58
